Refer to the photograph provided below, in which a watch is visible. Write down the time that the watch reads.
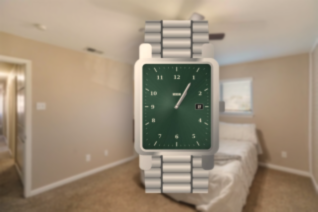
1:05
